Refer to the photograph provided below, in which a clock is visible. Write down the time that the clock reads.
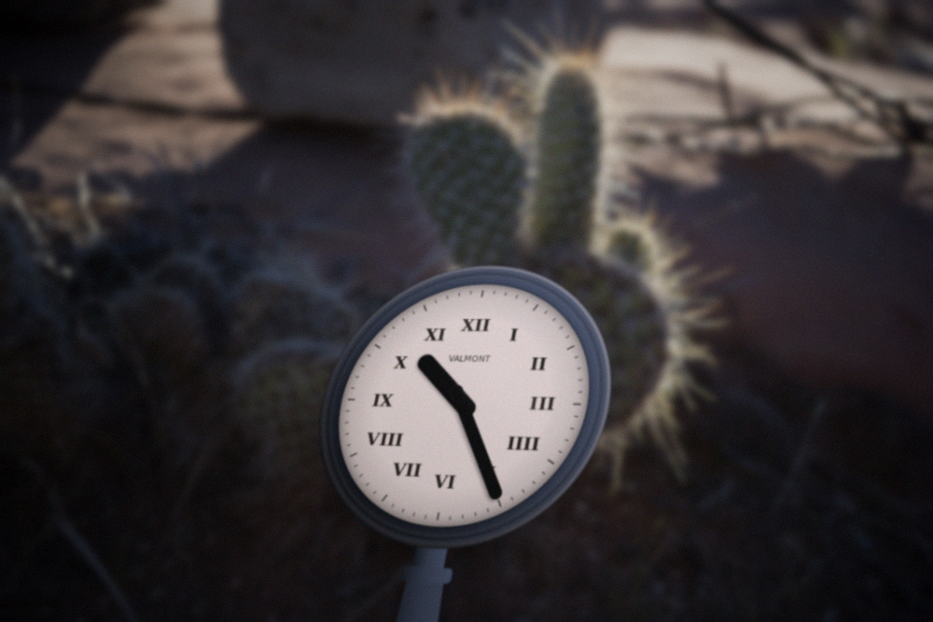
10:25
